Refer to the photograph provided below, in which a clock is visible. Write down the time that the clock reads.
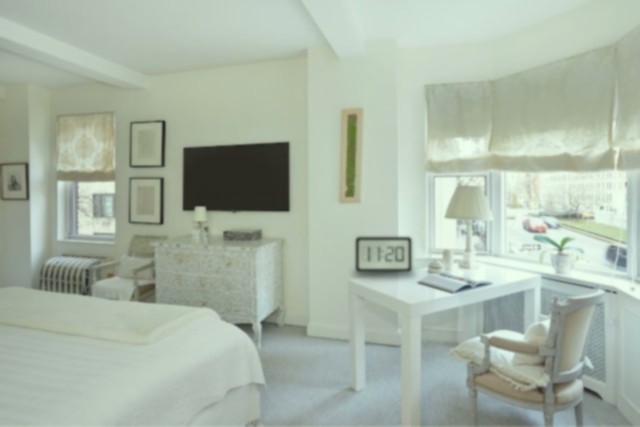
11:20
